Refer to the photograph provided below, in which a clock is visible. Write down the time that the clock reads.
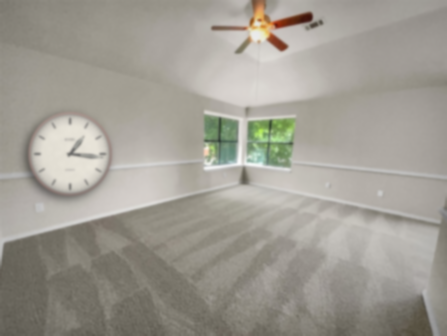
1:16
